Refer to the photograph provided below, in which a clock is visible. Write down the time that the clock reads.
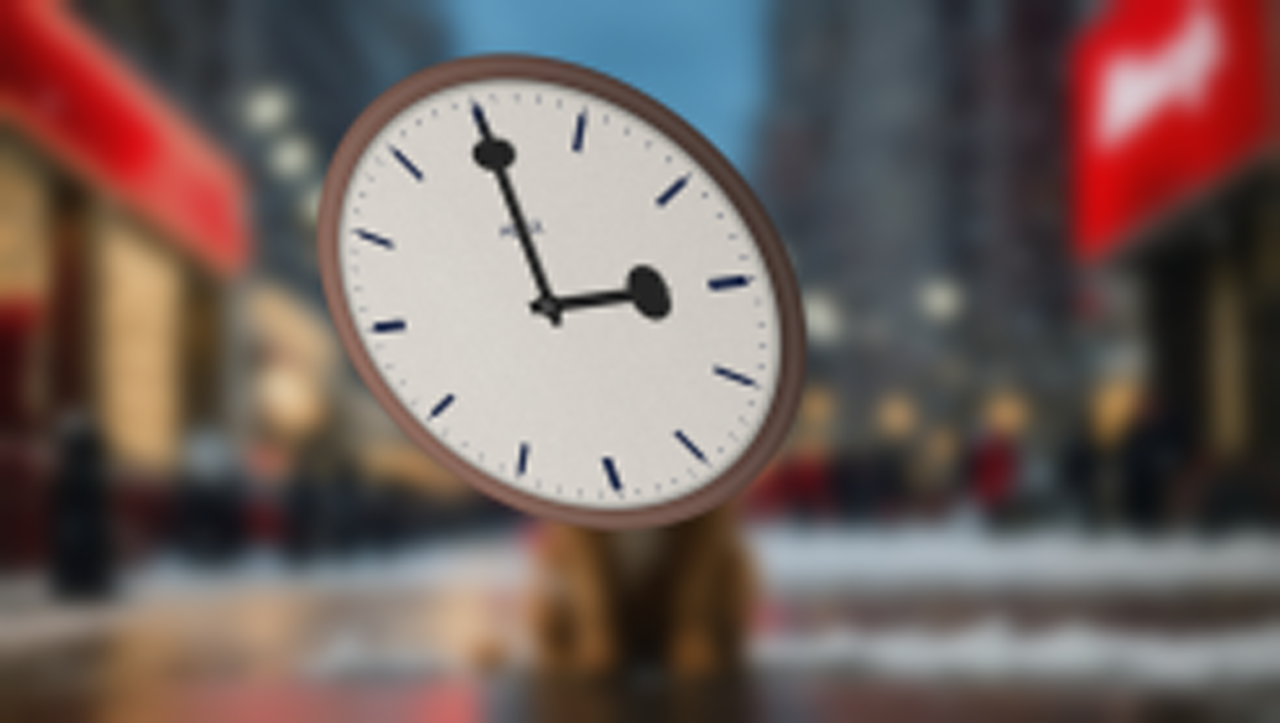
3:00
